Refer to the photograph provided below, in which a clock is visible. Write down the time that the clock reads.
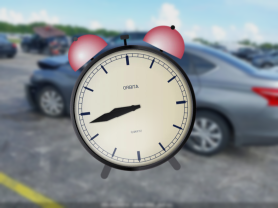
8:43
